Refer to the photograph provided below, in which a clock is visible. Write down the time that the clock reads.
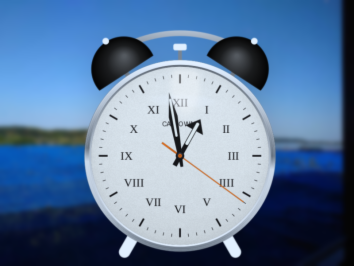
12:58:21
